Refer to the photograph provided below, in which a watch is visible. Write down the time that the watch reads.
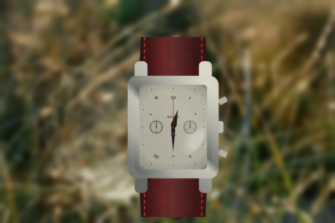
12:30
